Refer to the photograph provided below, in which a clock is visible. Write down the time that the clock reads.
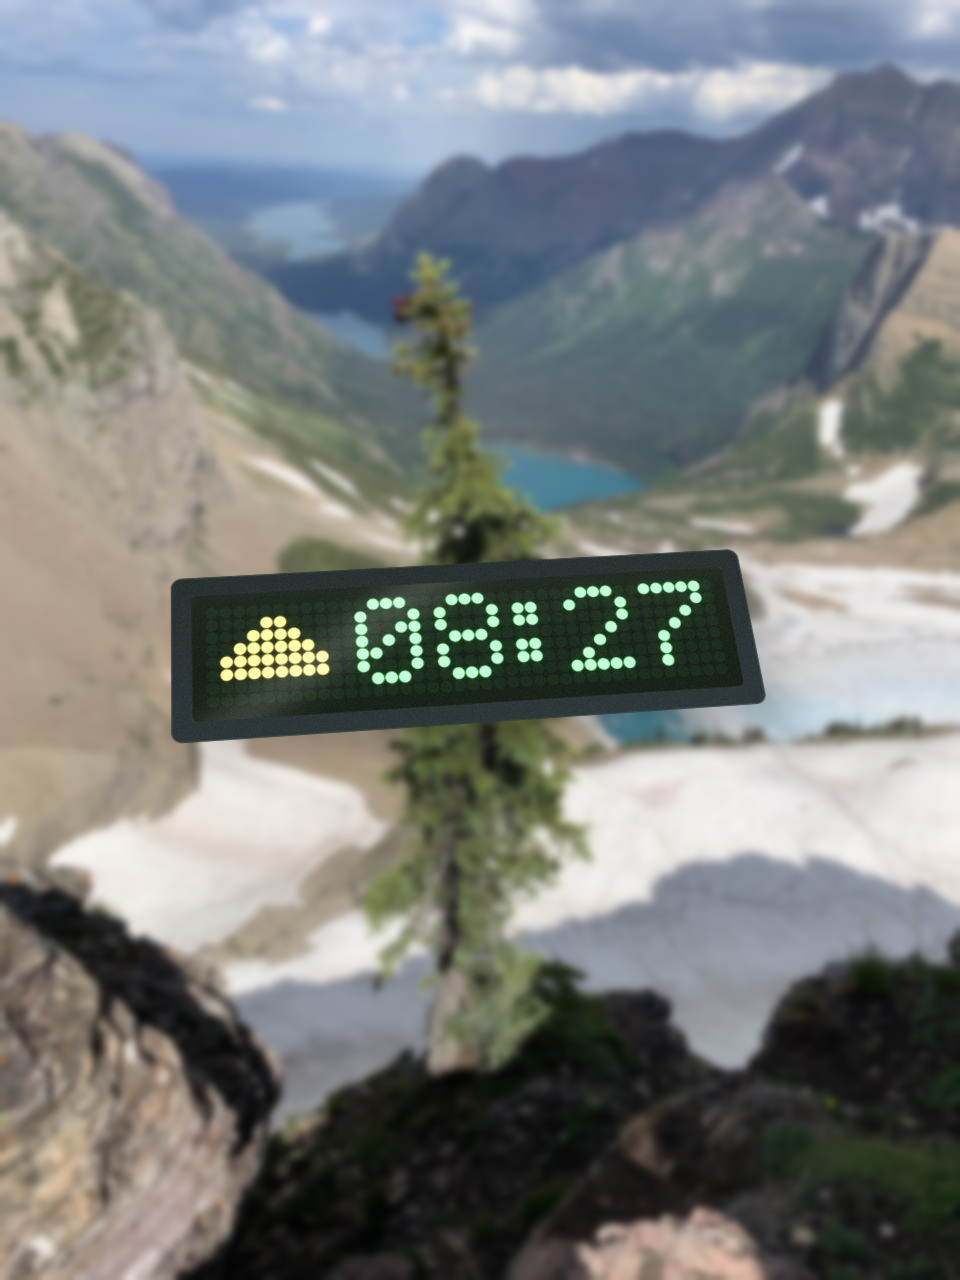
8:27
